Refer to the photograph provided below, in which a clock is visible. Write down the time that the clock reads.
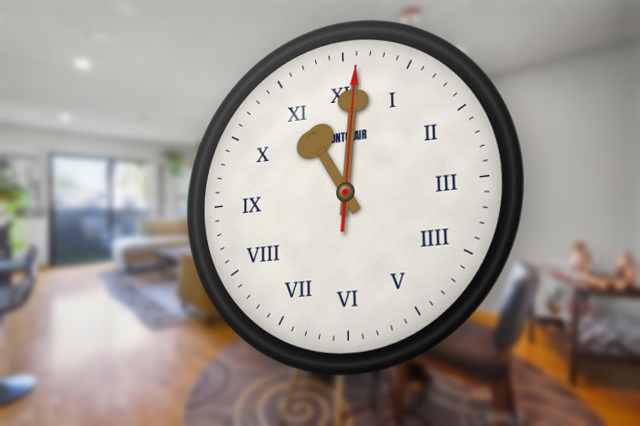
11:01:01
